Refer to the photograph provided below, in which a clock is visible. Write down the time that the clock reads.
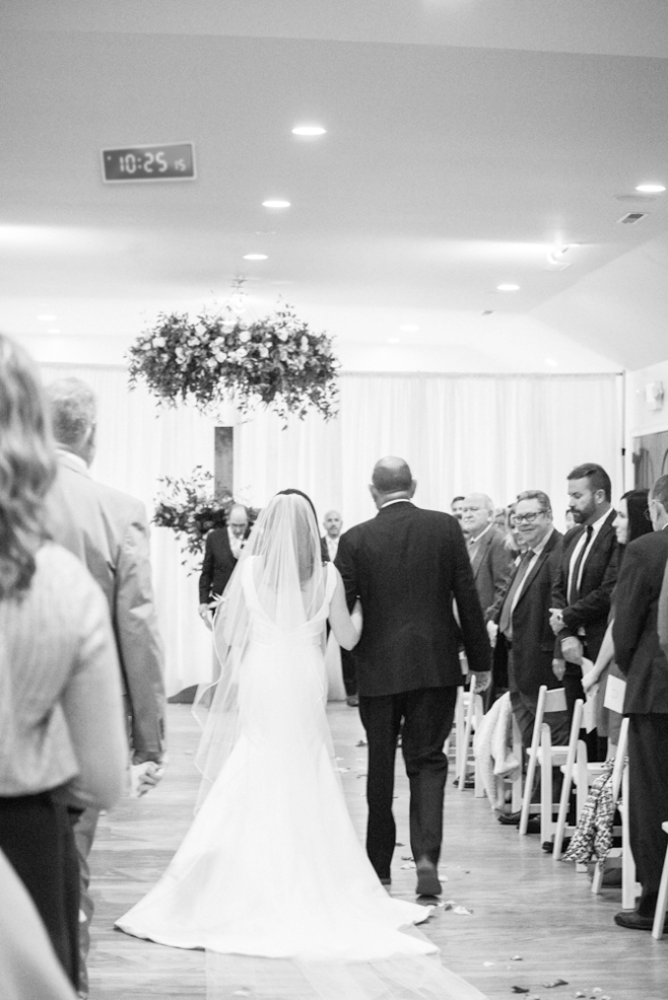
10:25
